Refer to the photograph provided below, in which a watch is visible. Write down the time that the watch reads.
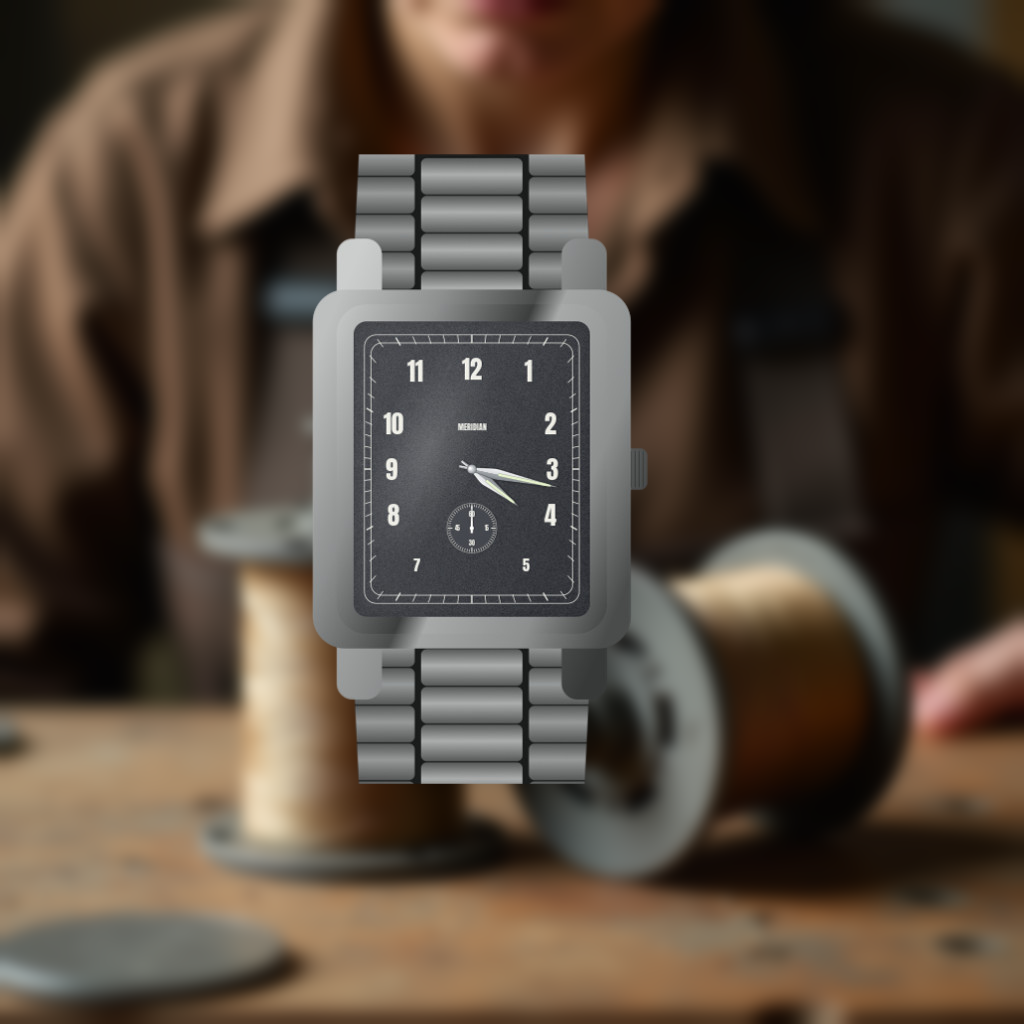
4:17
